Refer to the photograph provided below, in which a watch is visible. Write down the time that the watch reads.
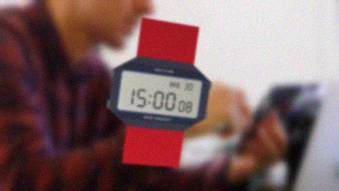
15:00:08
